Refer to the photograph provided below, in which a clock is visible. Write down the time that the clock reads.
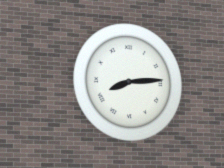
8:14
